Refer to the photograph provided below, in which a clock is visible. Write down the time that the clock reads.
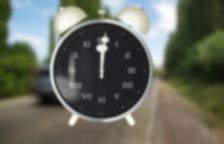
12:01
